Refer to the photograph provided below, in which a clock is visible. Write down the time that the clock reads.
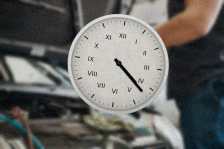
4:22
